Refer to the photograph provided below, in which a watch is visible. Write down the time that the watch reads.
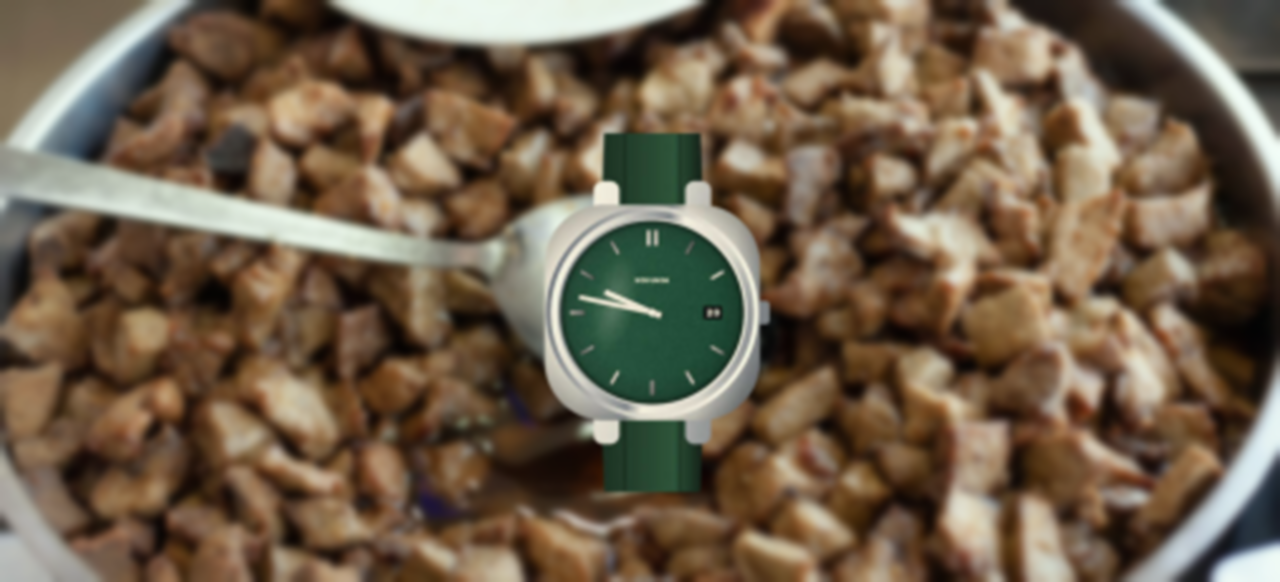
9:47
